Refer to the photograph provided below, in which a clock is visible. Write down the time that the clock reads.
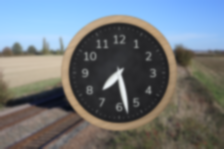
7:28
